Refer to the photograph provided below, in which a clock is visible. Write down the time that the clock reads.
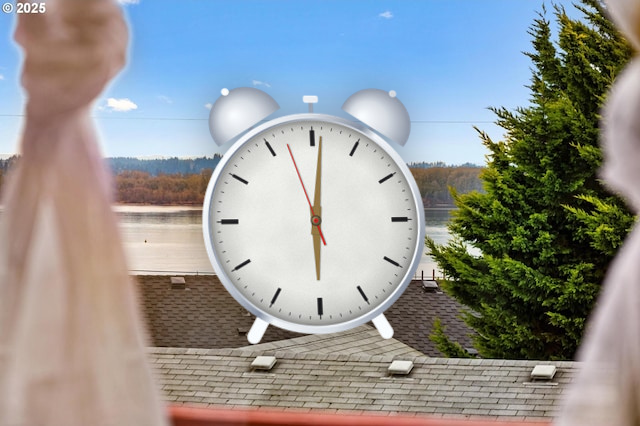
6:00:57
